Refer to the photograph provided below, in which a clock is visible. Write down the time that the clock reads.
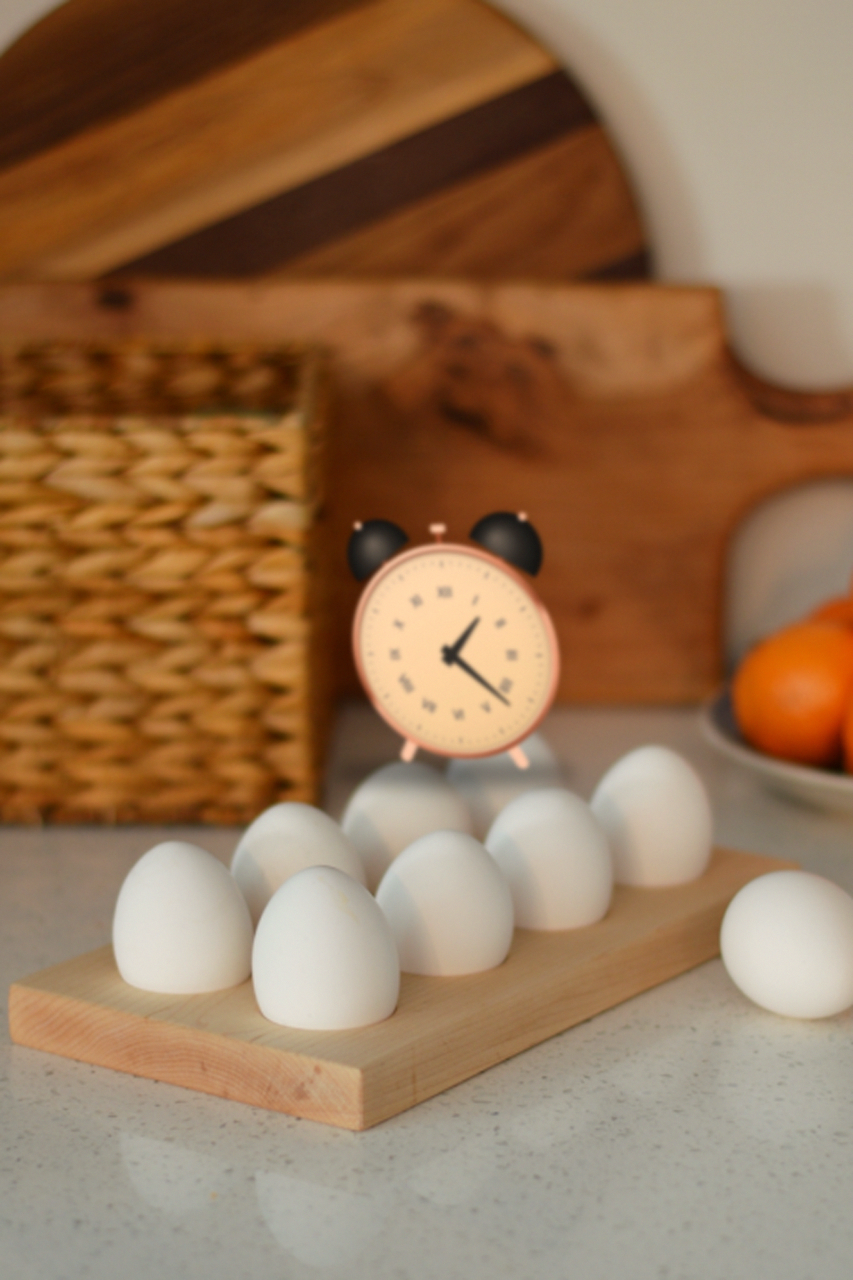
1:22
